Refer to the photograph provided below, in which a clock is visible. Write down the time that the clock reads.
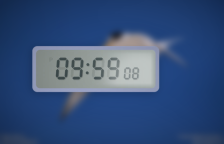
9:59:08
